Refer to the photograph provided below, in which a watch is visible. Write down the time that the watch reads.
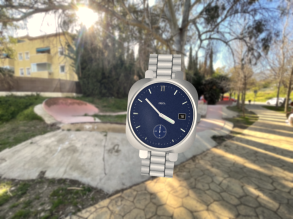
3:52
